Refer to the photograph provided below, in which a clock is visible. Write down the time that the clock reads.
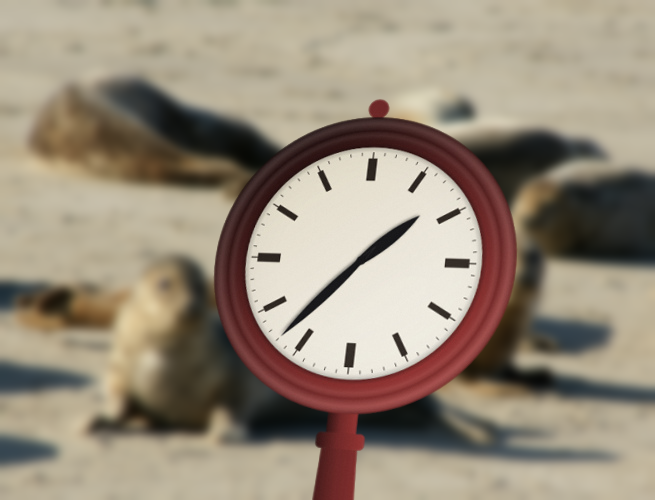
1:37
